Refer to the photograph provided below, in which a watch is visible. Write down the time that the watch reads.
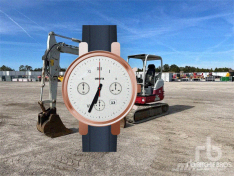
6:34
